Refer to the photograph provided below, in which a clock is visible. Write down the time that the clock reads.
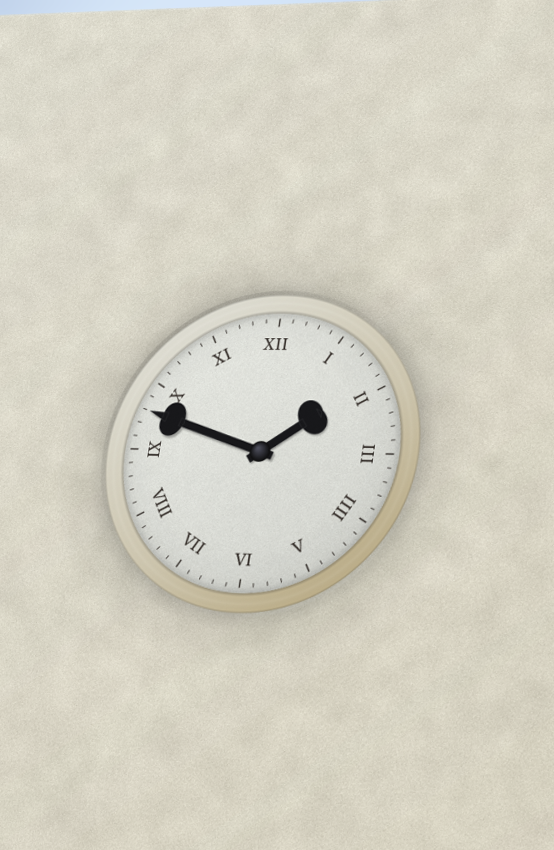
1:48
